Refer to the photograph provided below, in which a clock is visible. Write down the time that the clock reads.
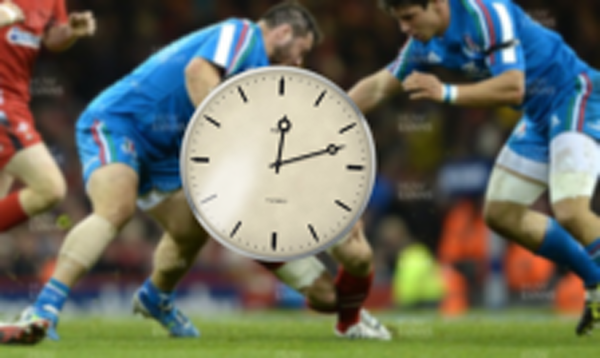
12:12
